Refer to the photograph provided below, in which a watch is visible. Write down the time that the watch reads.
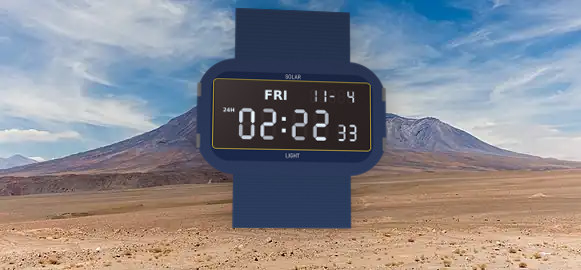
2:22:33
